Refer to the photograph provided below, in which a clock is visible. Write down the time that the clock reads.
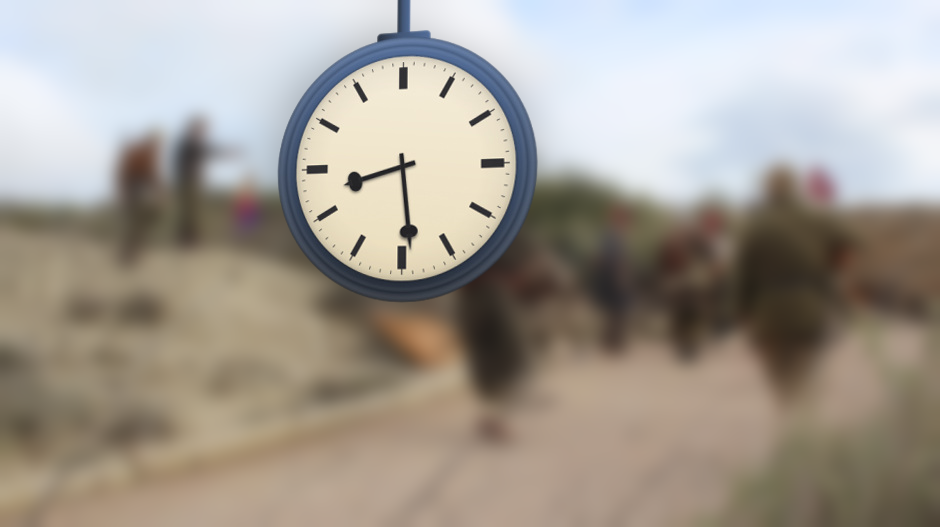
8:29
